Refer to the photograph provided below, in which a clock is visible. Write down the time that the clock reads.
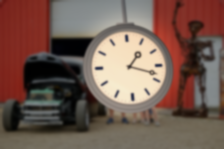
1:18
